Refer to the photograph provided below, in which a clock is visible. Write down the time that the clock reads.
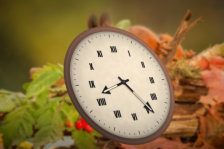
8:24
